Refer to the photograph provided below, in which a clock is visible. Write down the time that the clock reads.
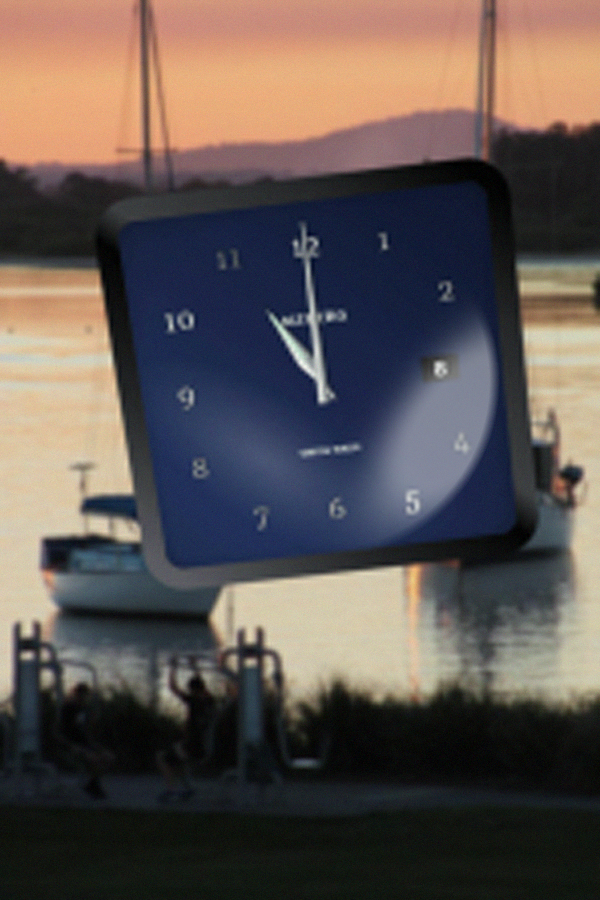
11:00
